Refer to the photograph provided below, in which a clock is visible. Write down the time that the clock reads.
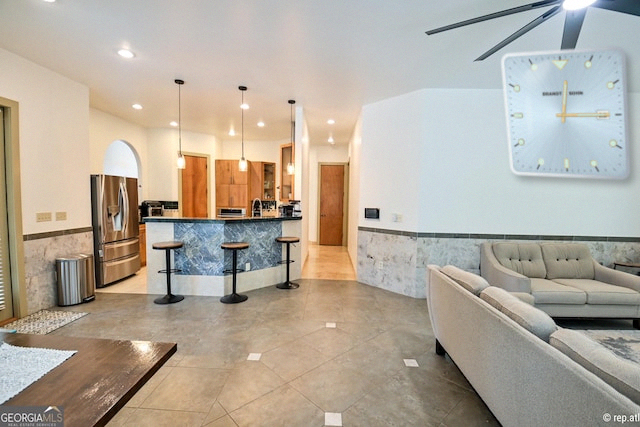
12:15
